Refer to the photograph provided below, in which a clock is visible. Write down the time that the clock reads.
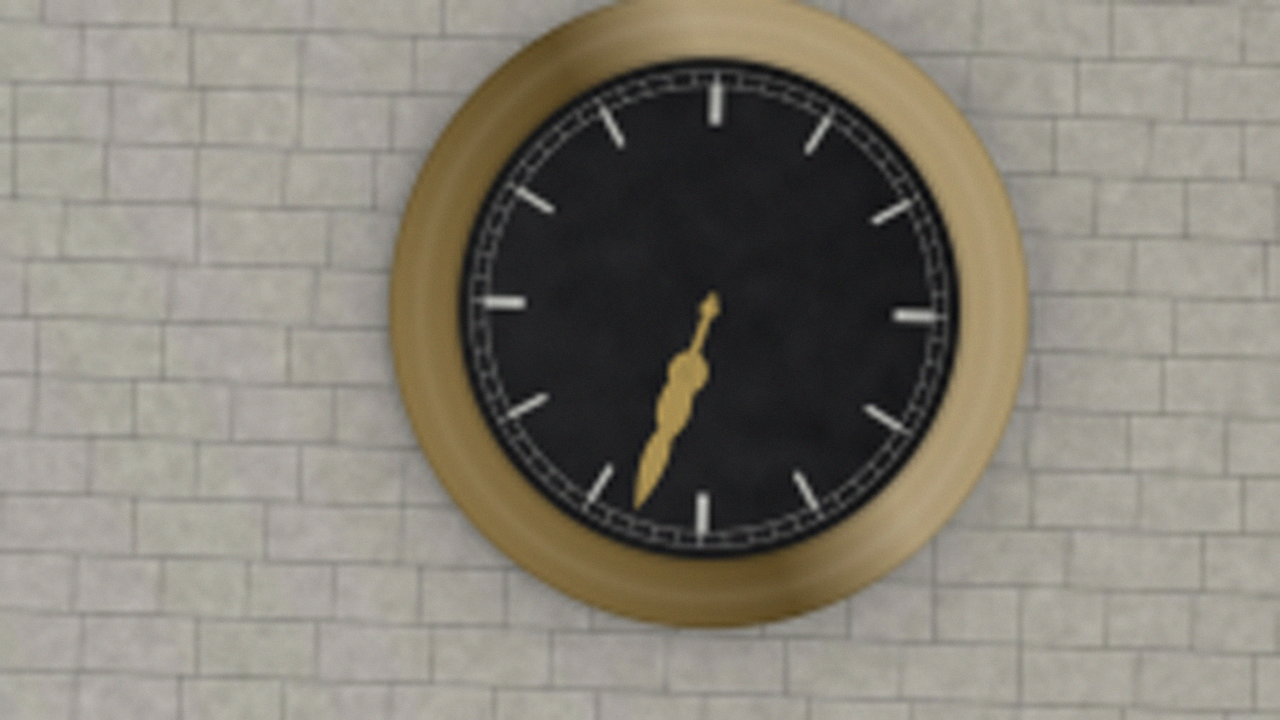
6:33
